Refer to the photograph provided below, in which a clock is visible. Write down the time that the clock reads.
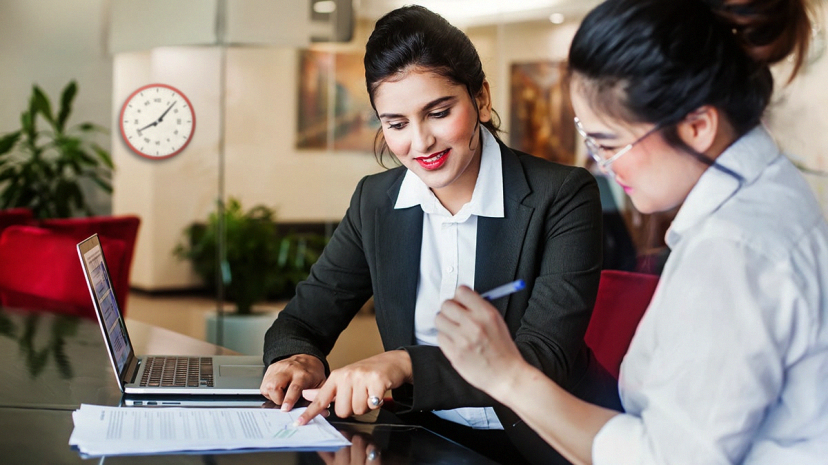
8:07
